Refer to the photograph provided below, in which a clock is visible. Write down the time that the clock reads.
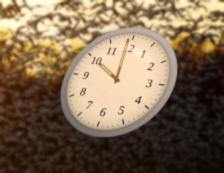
9:59
